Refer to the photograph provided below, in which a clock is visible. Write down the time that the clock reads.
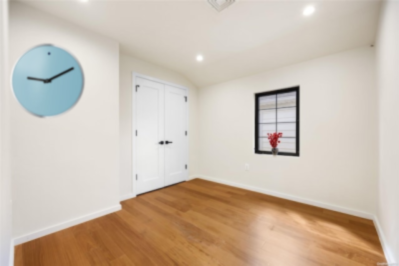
9:10
